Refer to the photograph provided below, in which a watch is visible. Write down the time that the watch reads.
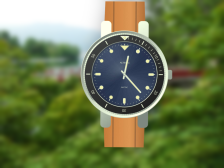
12:23
